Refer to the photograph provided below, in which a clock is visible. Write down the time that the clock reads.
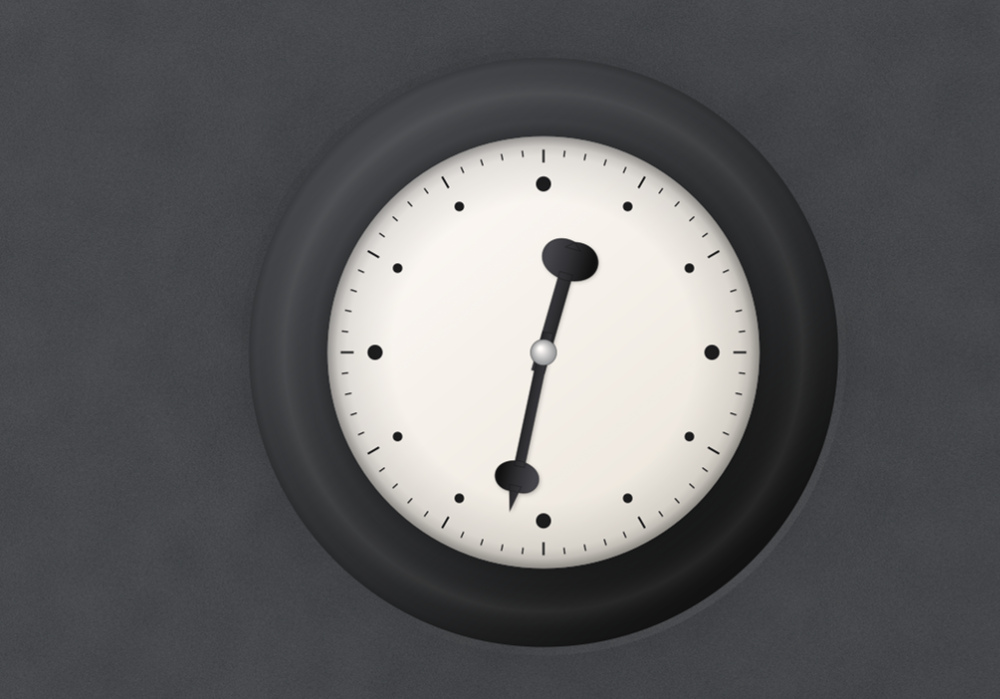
12:32
